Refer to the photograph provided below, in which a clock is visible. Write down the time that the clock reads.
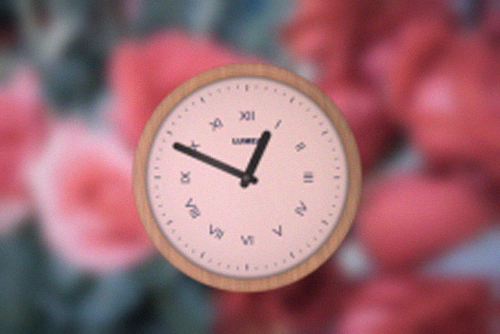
12:49
